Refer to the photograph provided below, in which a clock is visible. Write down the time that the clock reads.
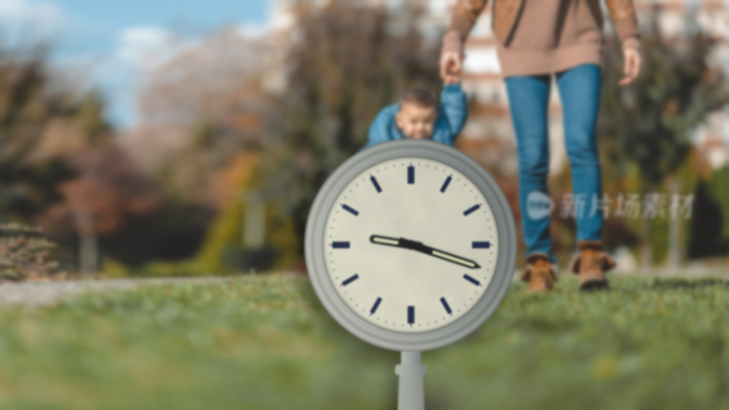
9:18
